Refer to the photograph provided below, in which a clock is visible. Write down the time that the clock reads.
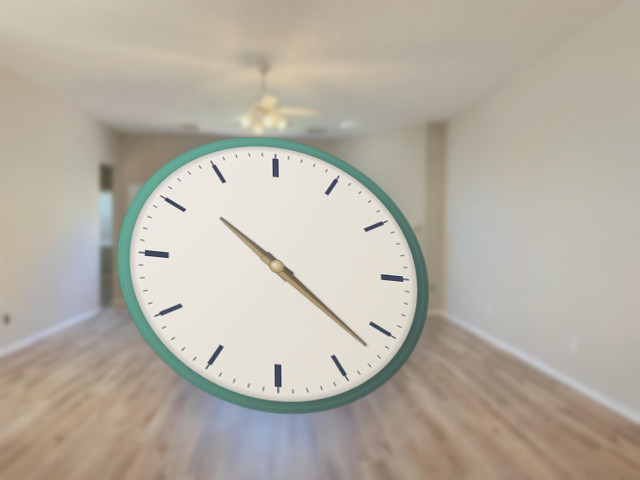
10:22
